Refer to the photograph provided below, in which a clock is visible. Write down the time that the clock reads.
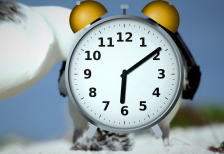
6:09
